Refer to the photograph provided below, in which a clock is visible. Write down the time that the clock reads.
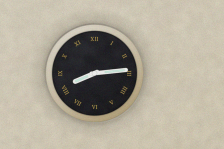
8:14
